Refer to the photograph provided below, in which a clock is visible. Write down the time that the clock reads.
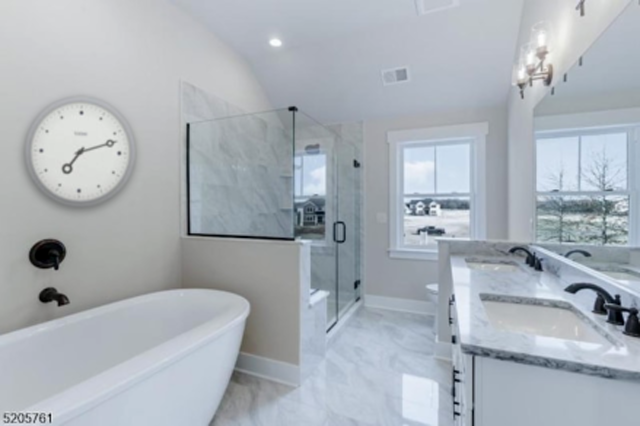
7:12
